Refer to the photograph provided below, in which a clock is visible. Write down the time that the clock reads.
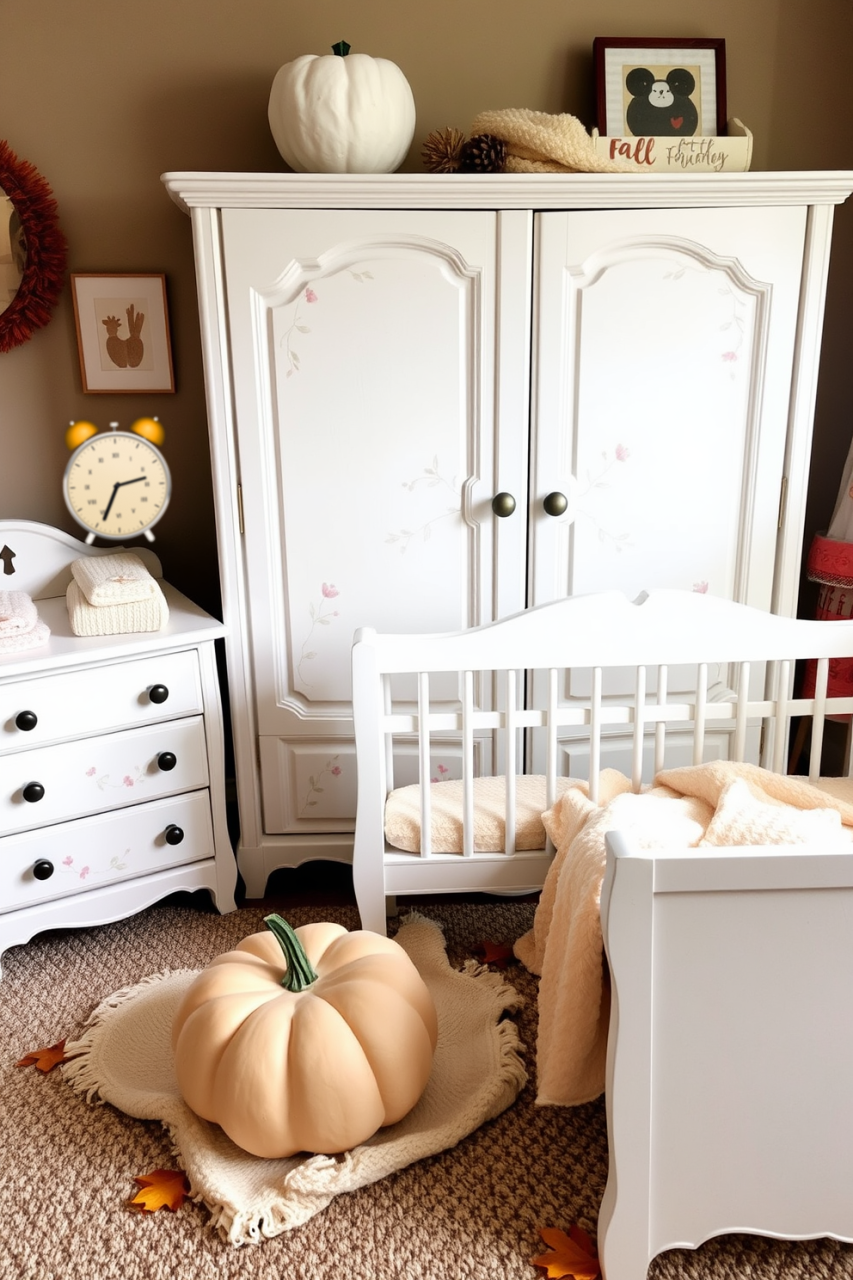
2:34
